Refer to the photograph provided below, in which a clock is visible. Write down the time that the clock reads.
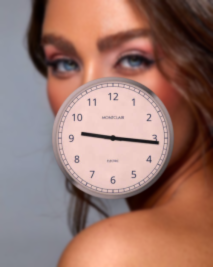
9:16
